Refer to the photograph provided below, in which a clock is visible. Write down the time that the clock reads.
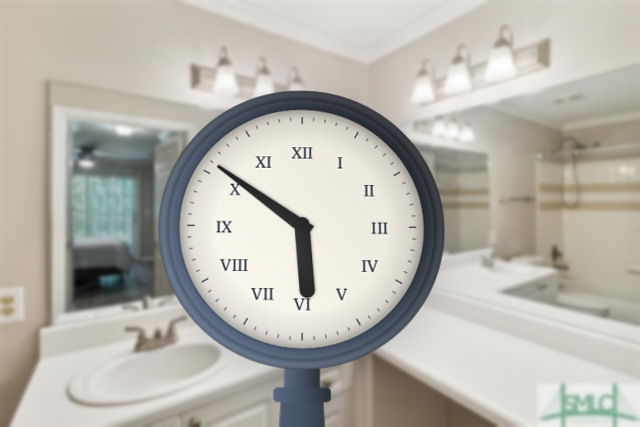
5:51
